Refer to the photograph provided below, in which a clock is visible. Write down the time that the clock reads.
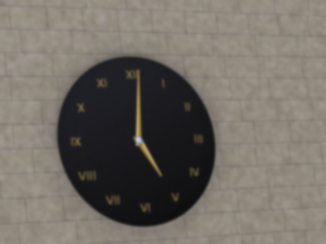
5:01
